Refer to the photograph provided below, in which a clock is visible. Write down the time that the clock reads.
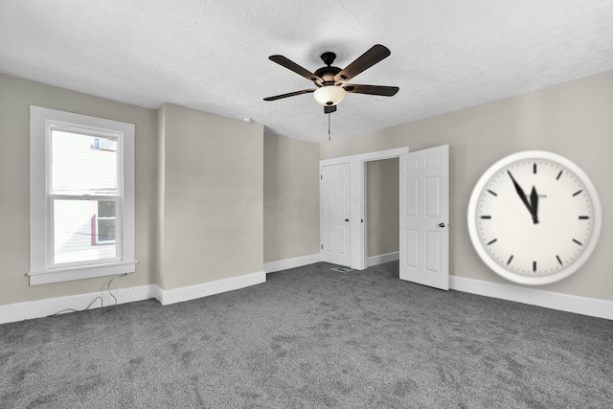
11:55
